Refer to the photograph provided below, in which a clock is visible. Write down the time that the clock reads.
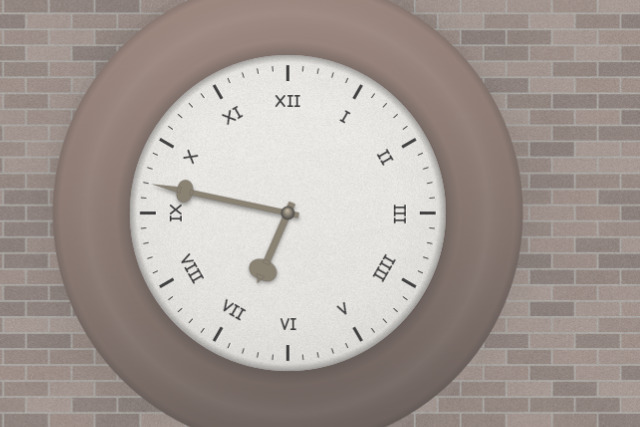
6:47
